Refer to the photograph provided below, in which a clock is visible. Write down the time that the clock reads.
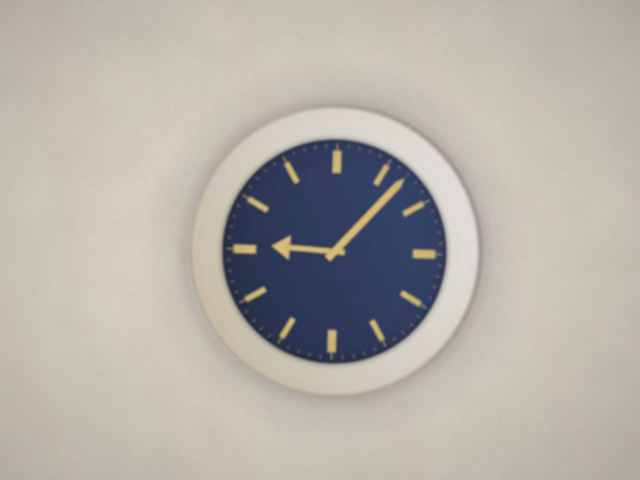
9:07
